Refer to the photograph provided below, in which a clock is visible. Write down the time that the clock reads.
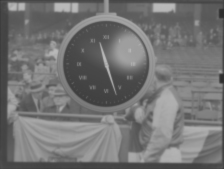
11:27
